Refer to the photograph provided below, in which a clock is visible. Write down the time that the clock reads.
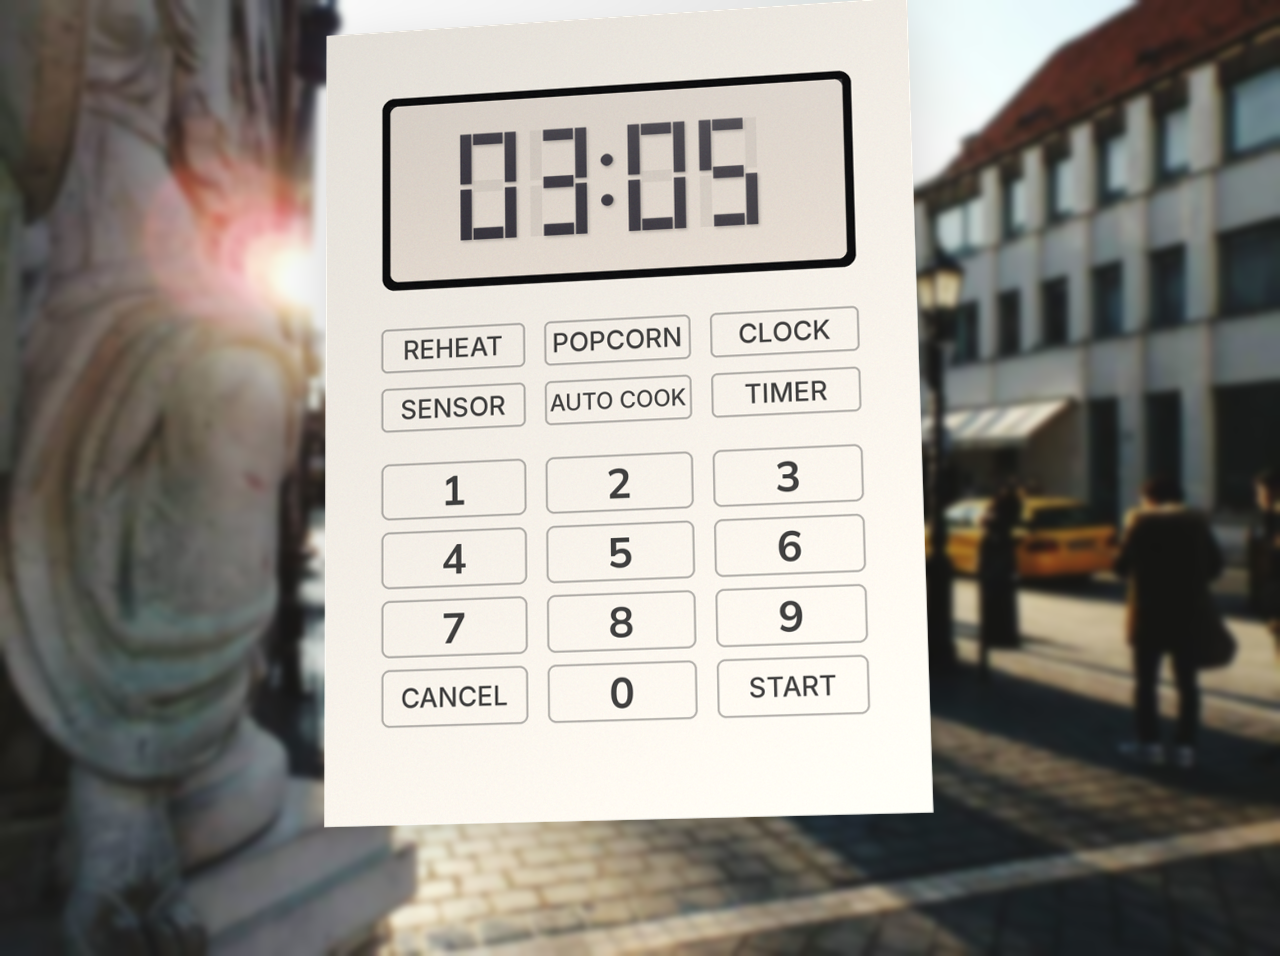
3:05
